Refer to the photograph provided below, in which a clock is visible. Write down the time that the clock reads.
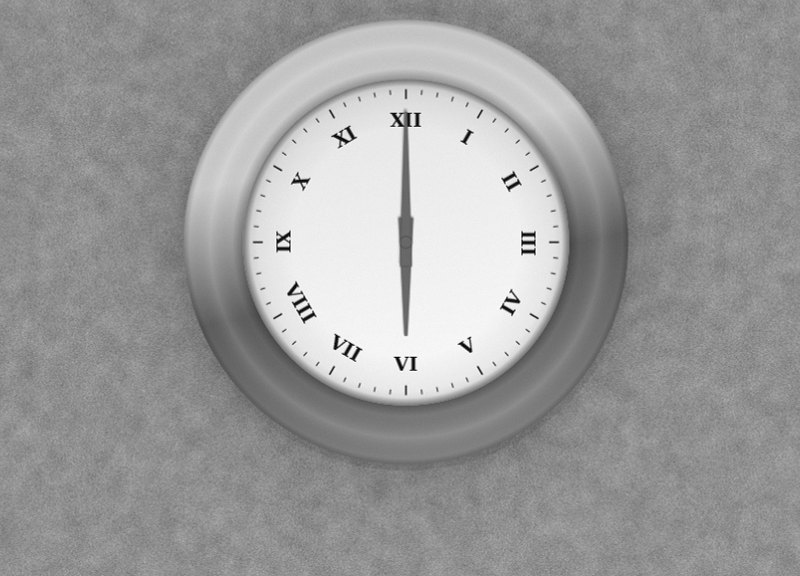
6:00
